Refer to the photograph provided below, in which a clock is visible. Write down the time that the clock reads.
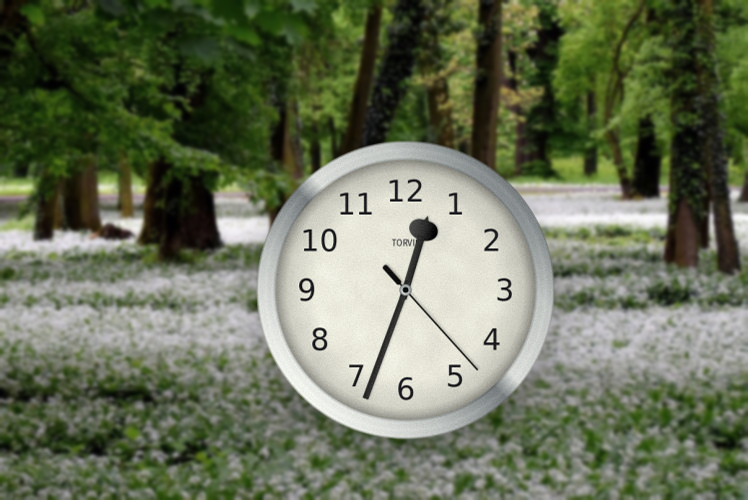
12:33:23
